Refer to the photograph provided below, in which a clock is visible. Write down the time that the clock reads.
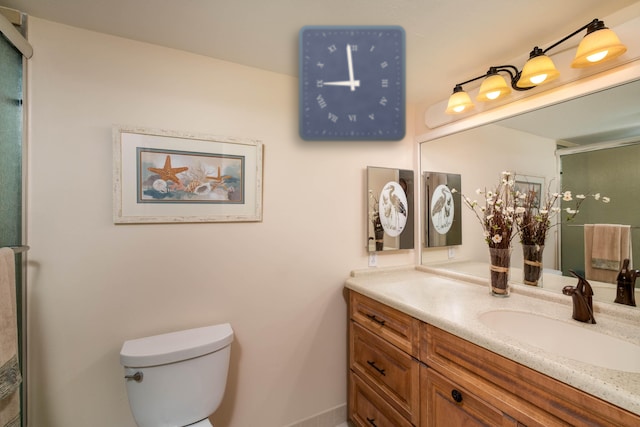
8:59
